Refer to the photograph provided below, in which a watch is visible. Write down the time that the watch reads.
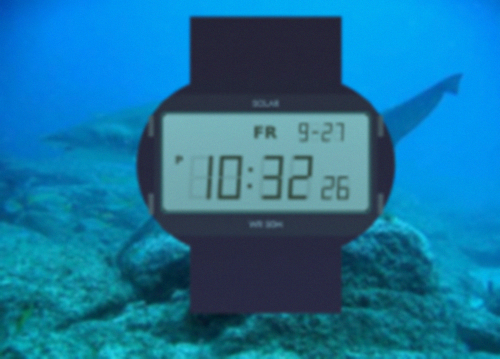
10:32:26
